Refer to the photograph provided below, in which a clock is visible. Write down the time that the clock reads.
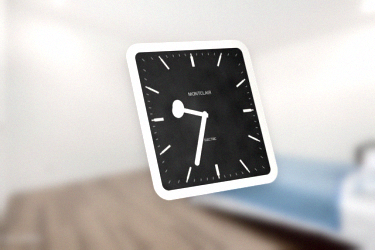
9:34
